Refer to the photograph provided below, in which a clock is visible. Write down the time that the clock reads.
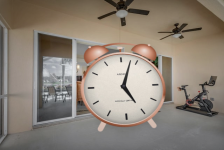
5:03
